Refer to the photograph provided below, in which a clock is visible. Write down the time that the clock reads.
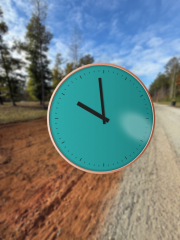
9:59
